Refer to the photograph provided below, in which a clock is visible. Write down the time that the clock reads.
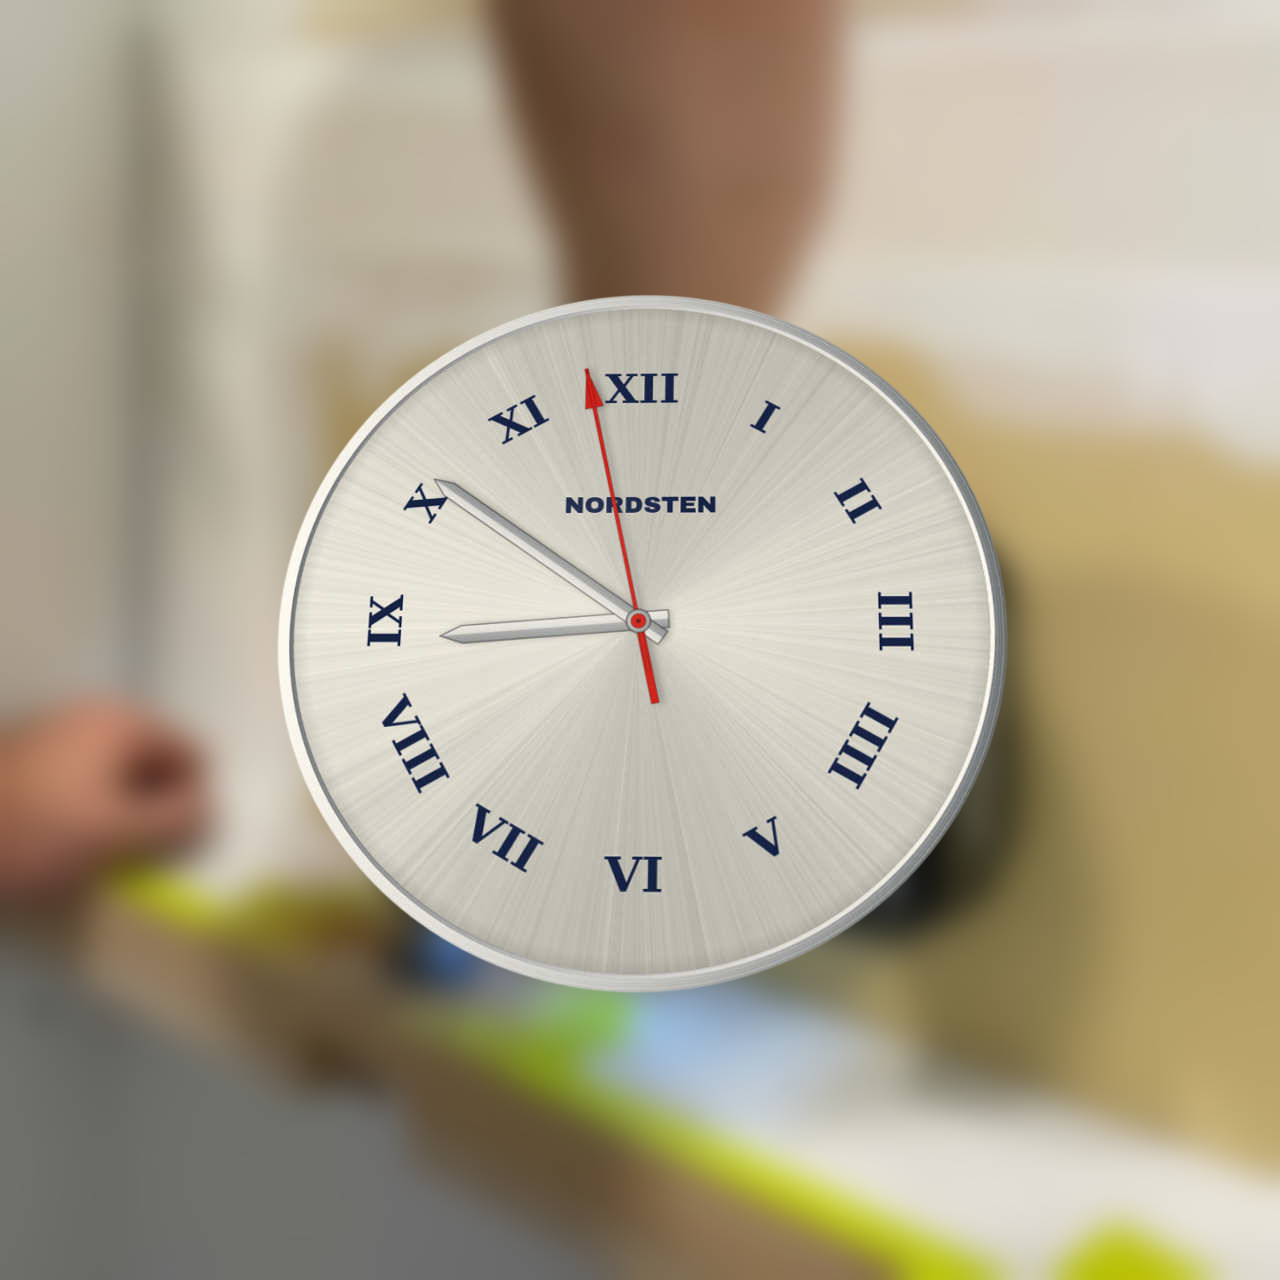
8:50:58
